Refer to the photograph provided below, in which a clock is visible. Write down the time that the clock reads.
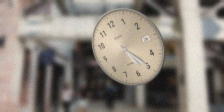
5:25
